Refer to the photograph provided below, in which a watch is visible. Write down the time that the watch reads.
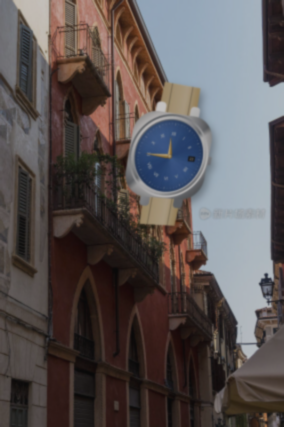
11:45
